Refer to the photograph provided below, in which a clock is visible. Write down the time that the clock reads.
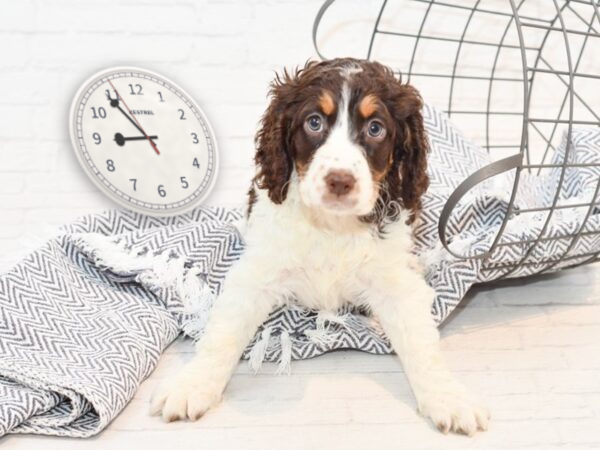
8:53:56
